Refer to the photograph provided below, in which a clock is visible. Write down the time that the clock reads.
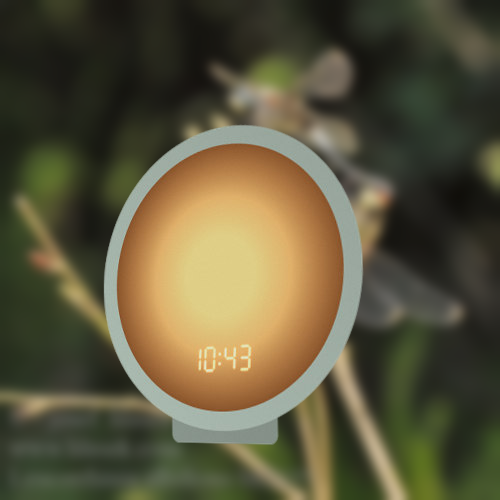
10:43
